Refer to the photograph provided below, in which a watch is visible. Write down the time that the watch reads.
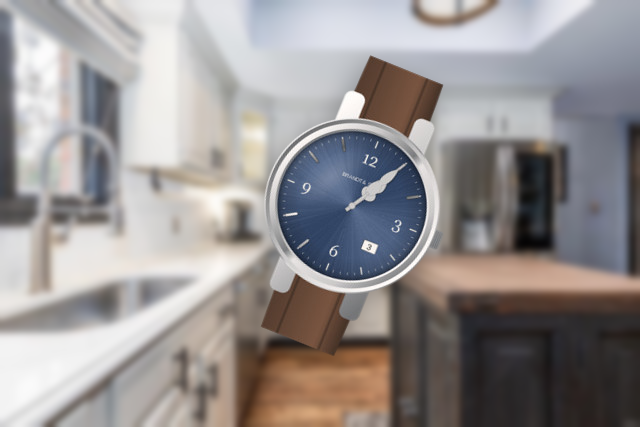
1:05
